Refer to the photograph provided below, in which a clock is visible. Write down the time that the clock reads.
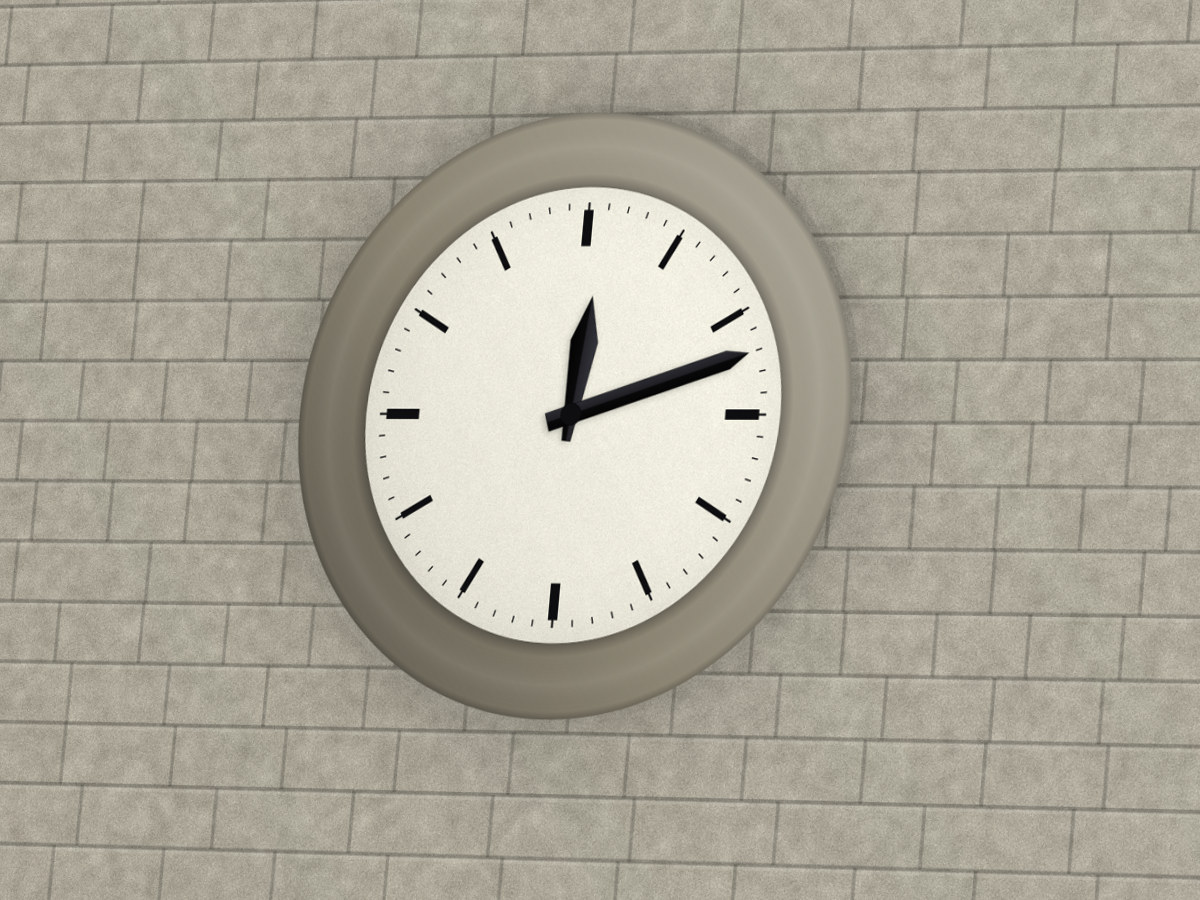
12:12
